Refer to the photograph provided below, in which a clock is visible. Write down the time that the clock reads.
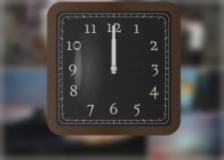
12:00
